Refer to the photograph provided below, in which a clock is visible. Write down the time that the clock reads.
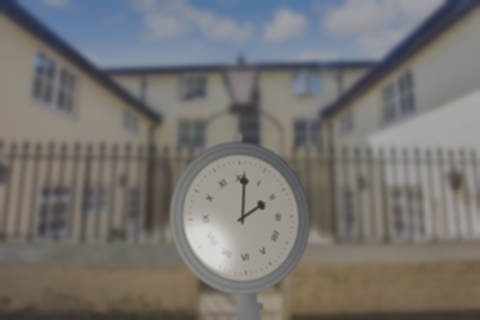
2:01
